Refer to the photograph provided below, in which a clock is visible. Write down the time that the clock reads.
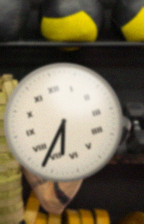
6:37
